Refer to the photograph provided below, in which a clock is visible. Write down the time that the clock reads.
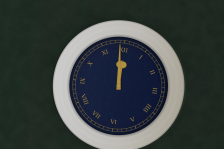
11:59
